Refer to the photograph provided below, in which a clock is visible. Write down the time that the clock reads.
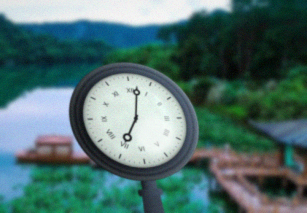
7:02
